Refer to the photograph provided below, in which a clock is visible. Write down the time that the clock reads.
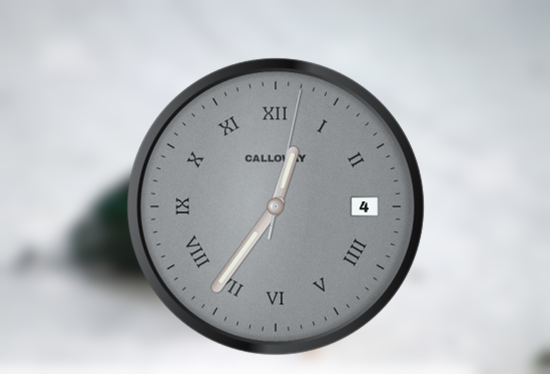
12:36:02
